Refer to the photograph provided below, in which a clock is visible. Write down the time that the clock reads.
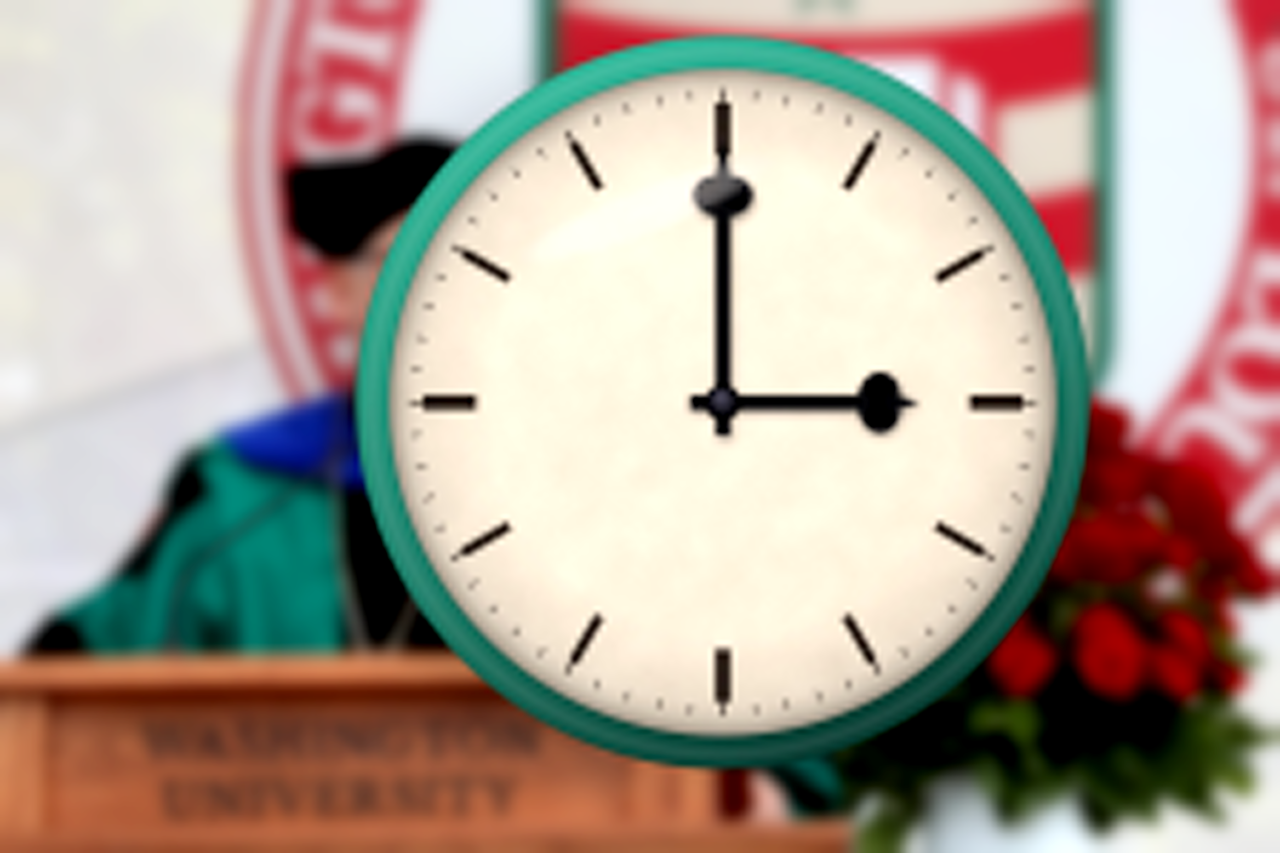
3:00
